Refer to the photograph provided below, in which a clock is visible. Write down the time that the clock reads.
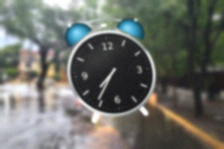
7:36
